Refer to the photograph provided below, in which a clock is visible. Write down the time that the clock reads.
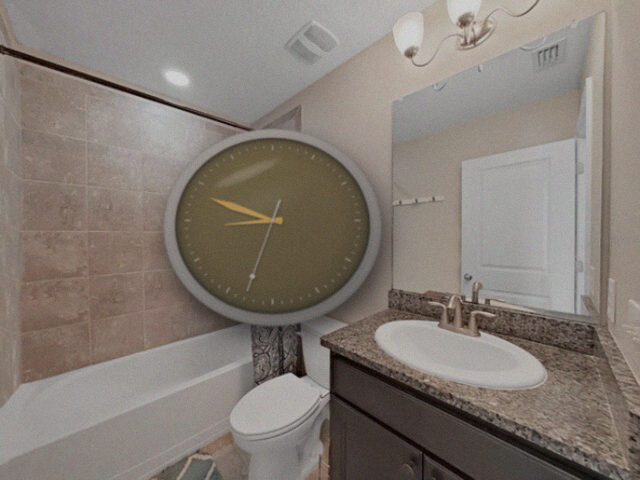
8:48:33
